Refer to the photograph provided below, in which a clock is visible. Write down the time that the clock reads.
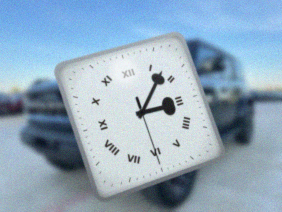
3:07:30
